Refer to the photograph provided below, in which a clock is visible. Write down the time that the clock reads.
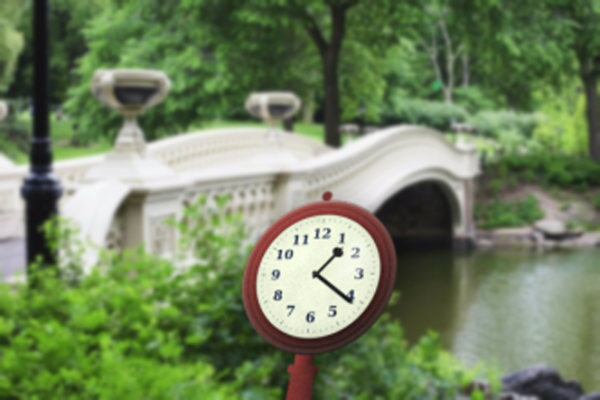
1:21
